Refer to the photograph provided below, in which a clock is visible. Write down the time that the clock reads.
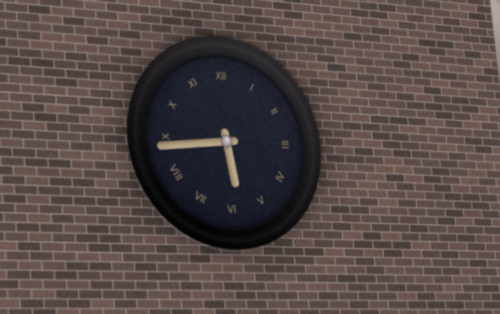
5:44
